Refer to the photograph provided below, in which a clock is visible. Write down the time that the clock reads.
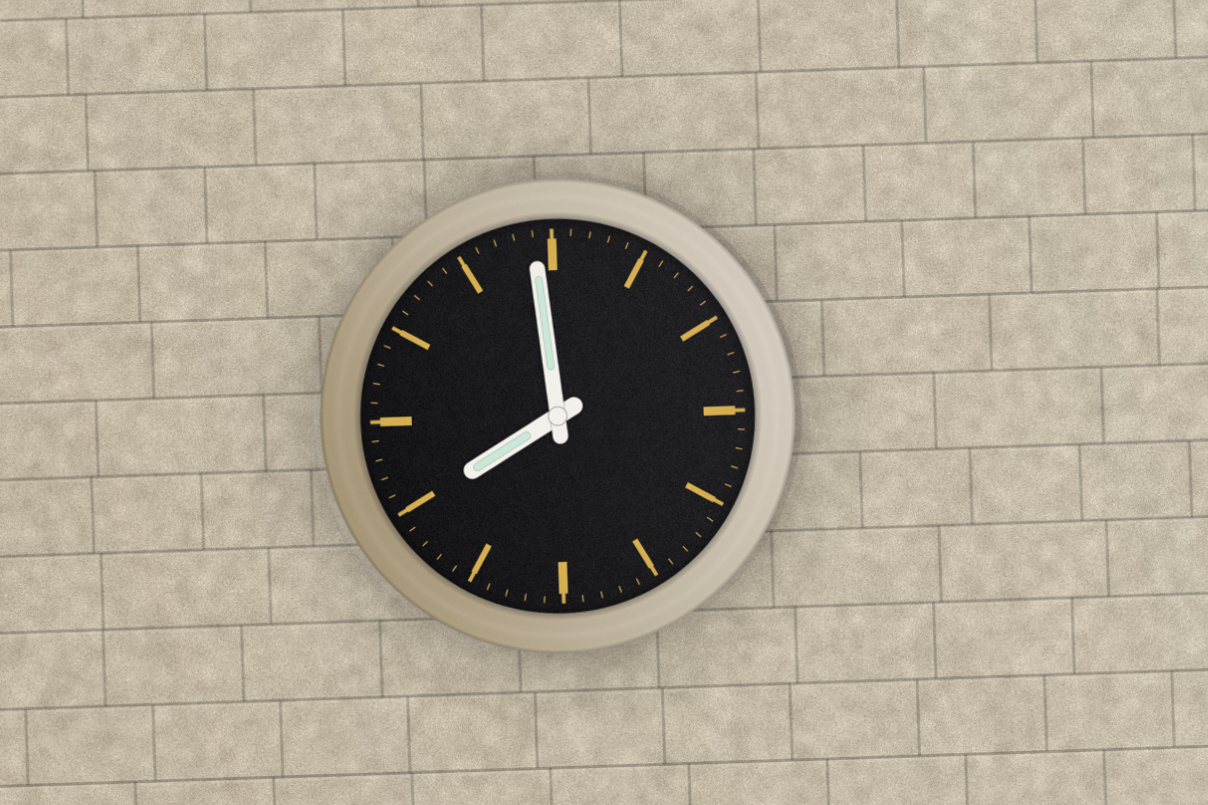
7:59
